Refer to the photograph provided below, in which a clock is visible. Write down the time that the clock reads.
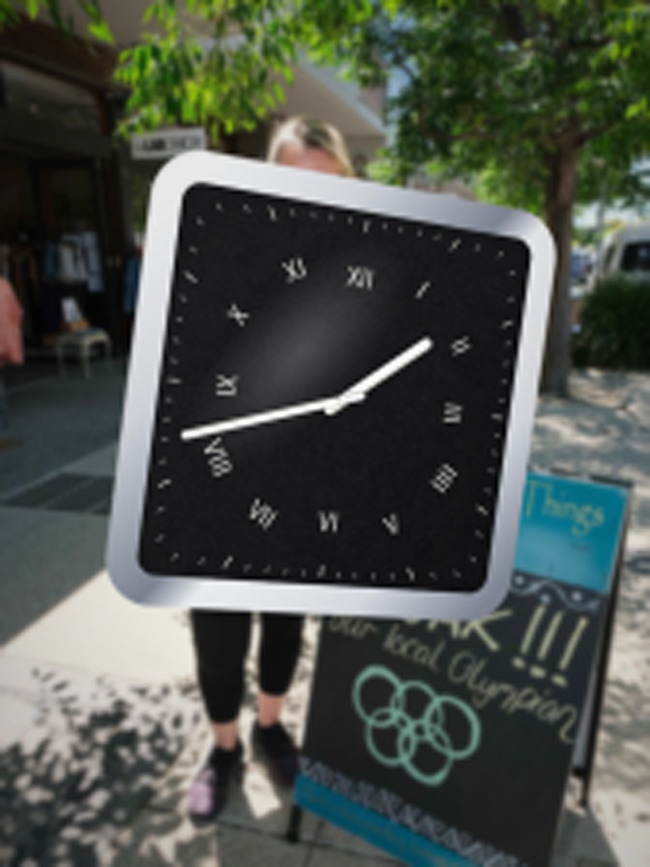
1:42
